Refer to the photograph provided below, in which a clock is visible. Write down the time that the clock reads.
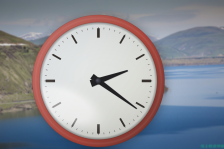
2:21
